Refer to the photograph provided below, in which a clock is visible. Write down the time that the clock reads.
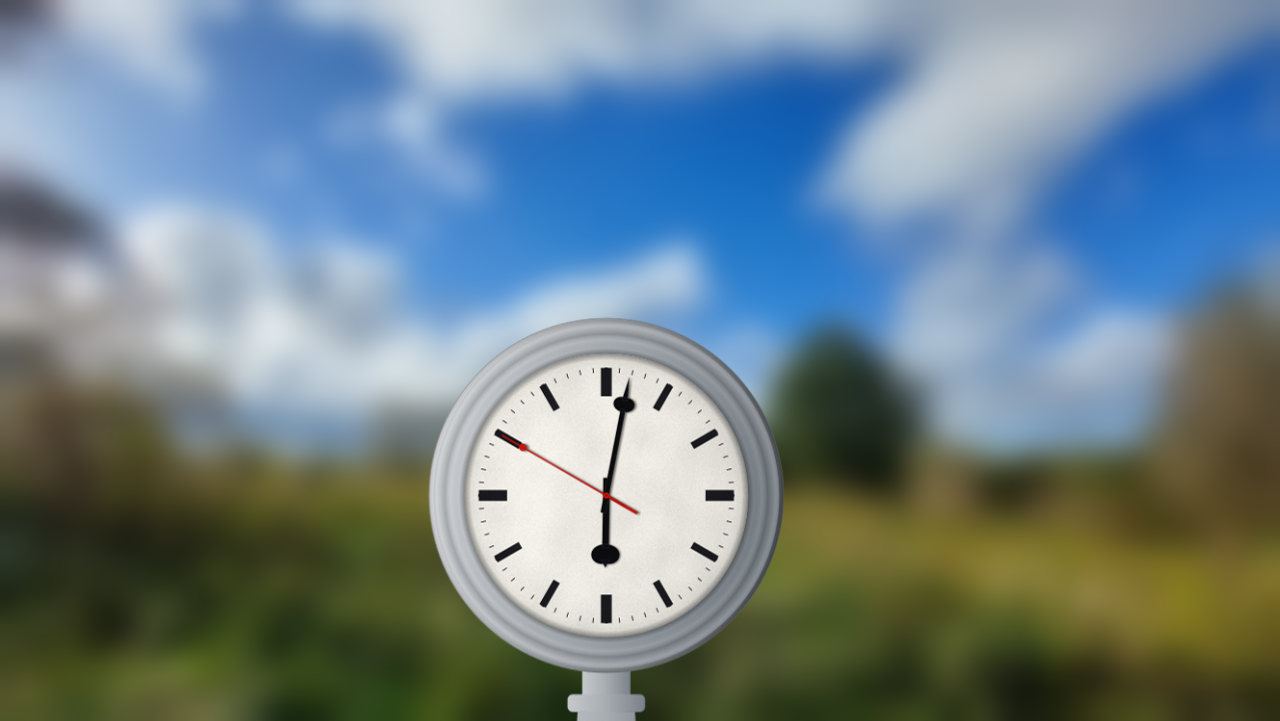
6:01:50
